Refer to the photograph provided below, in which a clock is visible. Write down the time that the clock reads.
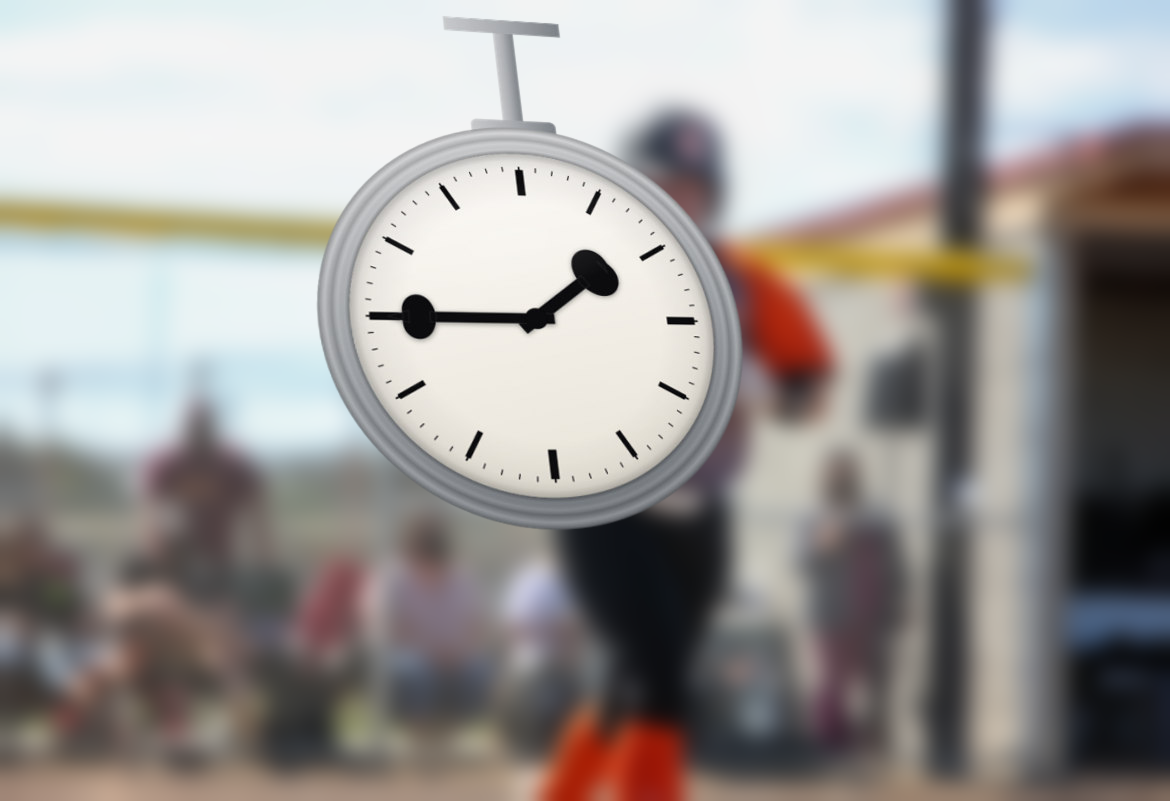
1:45
